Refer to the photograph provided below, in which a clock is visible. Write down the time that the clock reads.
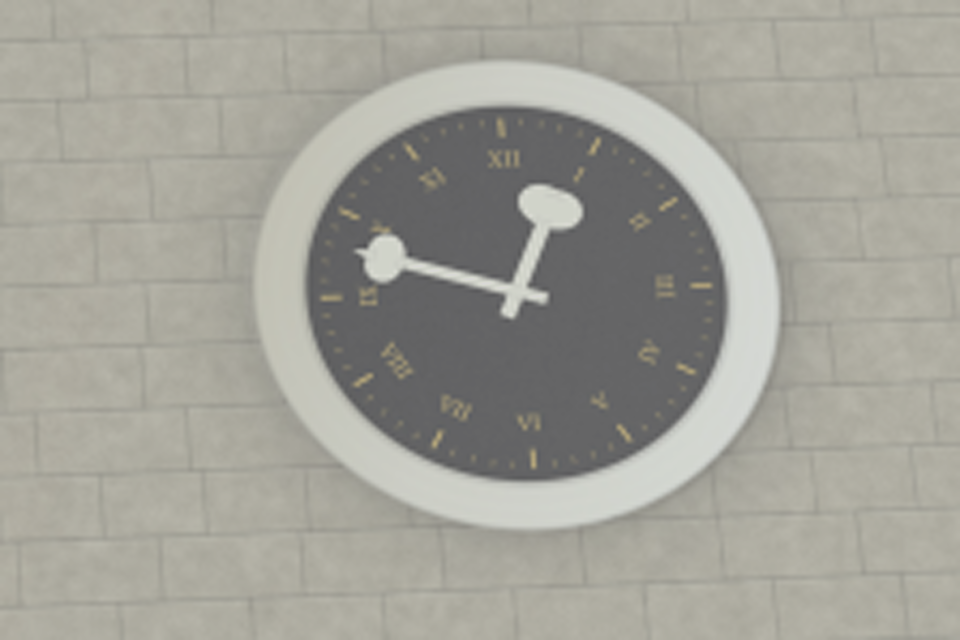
12:48
